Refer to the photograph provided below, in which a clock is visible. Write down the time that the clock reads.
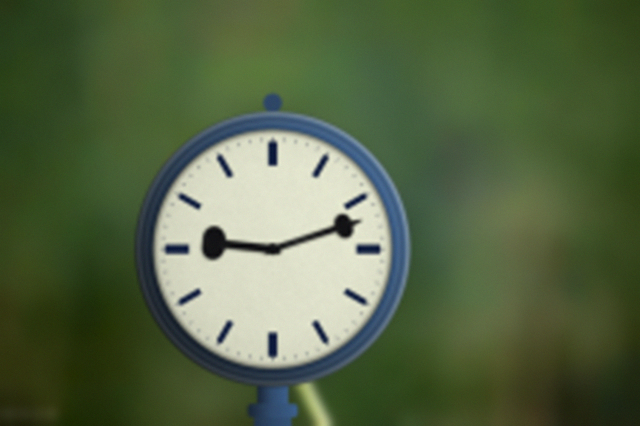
9:12
